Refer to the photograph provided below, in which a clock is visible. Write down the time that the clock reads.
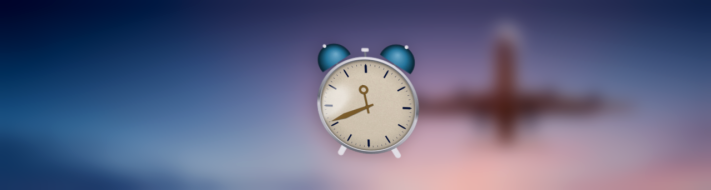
11:41
